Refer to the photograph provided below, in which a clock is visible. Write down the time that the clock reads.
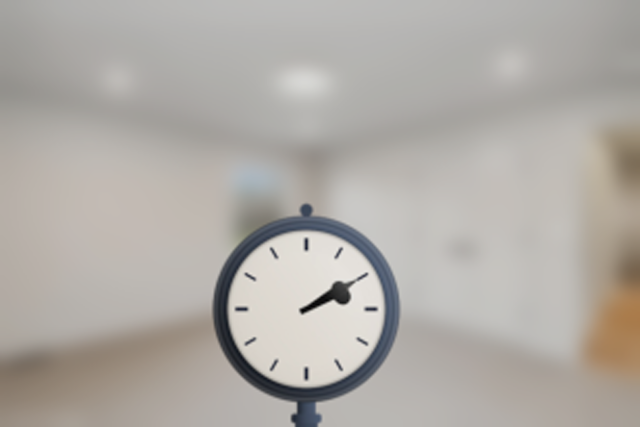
2:10
